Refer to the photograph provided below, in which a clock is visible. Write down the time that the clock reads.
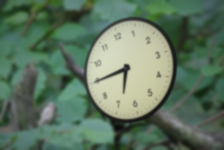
6:45
